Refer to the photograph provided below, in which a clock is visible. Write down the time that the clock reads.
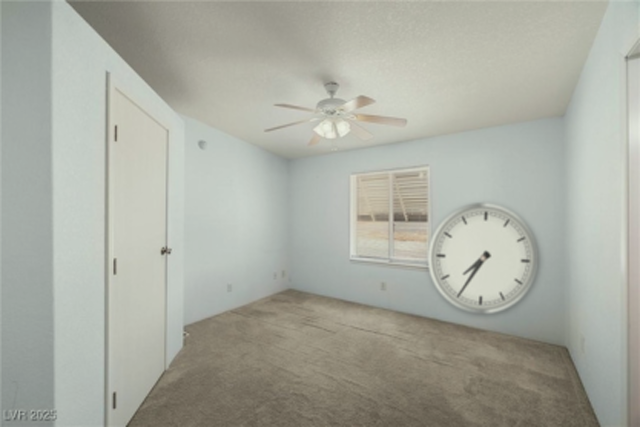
7:35
